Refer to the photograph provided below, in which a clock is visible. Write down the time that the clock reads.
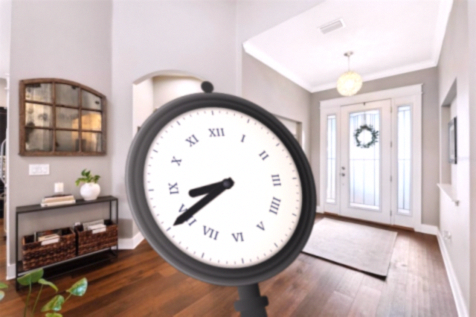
8:40
